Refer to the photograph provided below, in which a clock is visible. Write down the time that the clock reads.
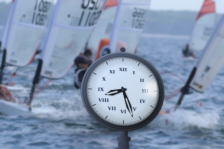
8:27
